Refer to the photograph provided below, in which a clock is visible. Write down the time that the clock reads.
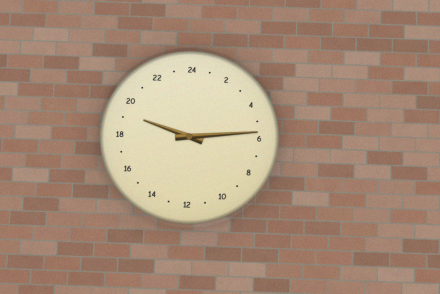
19:14
